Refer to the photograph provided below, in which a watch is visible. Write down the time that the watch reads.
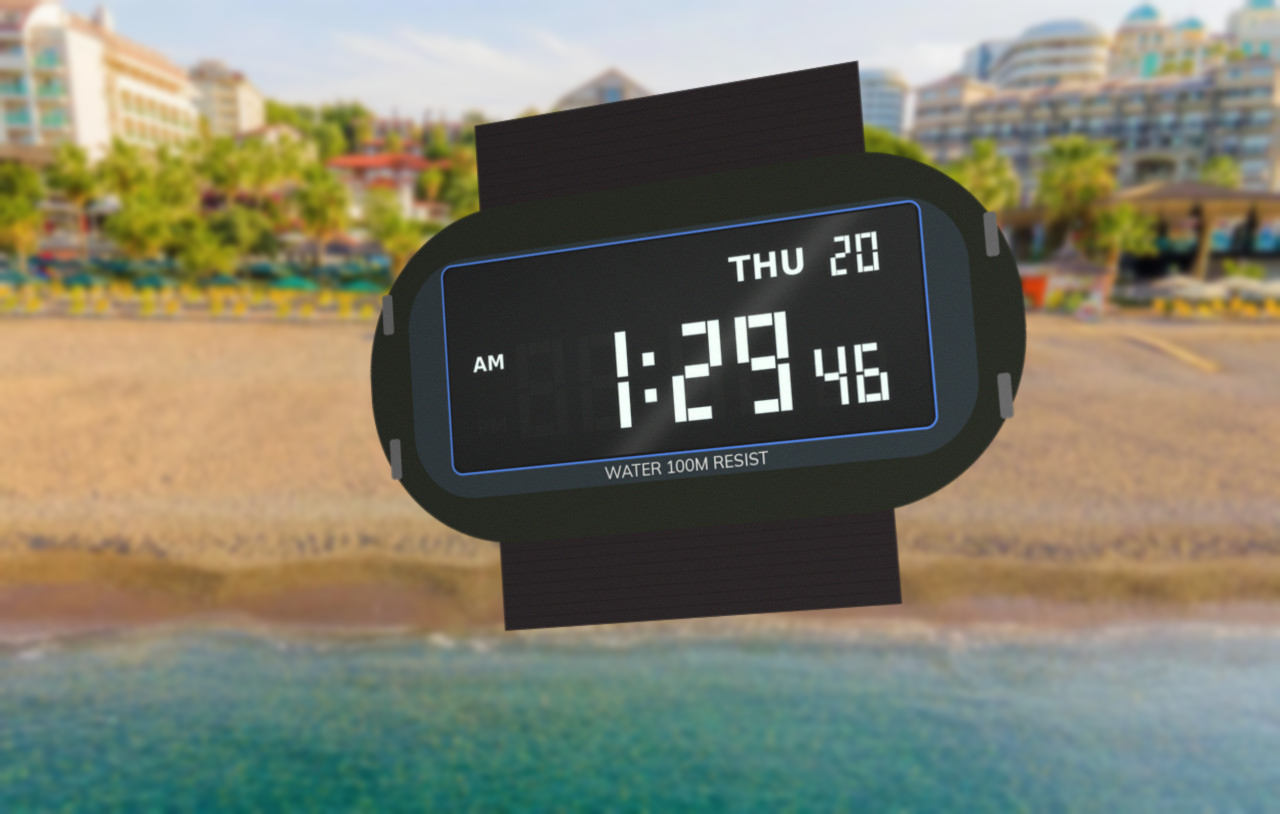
1:29:46
